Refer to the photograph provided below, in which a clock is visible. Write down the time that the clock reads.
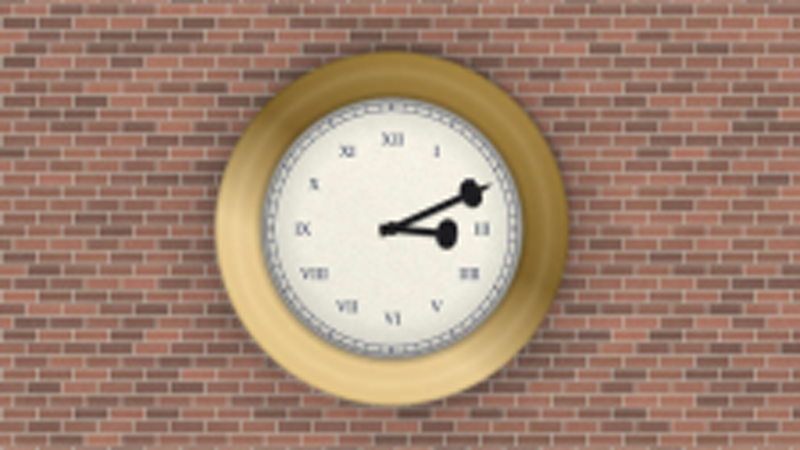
3:11
